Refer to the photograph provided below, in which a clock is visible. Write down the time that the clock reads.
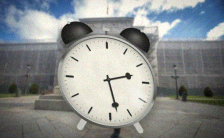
2:28
